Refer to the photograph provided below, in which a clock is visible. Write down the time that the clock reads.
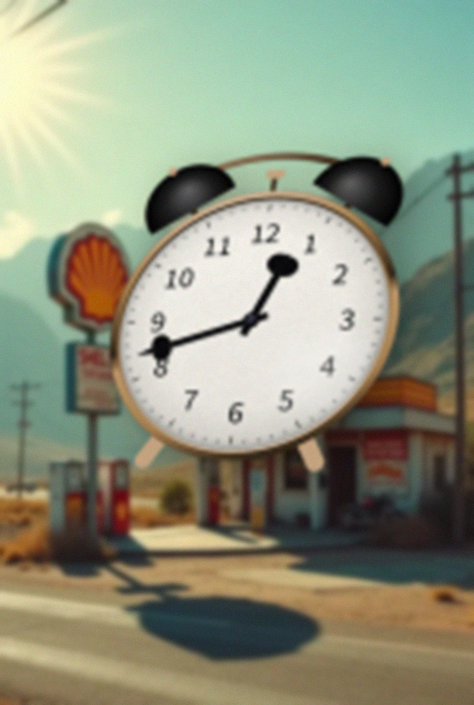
12:42
